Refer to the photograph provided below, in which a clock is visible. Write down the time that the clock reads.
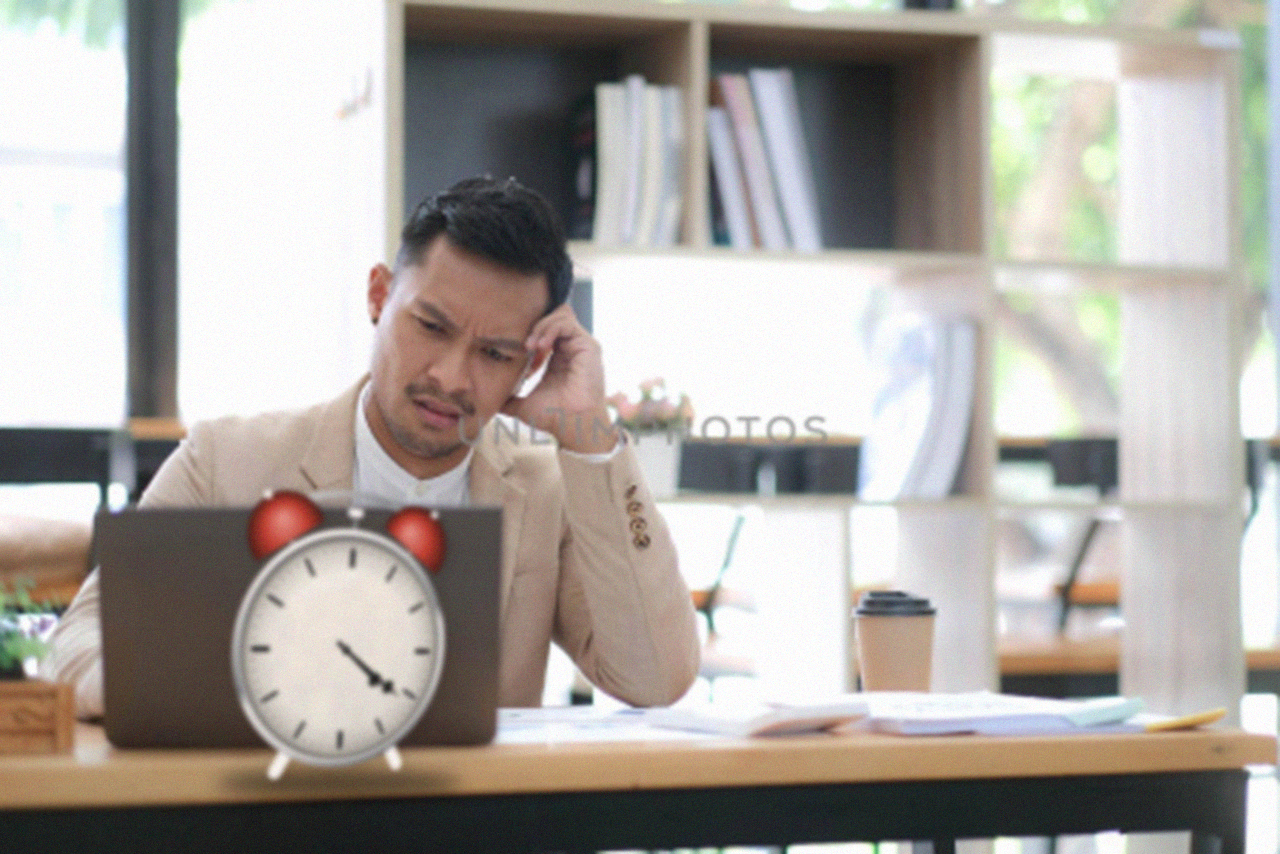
4:21
